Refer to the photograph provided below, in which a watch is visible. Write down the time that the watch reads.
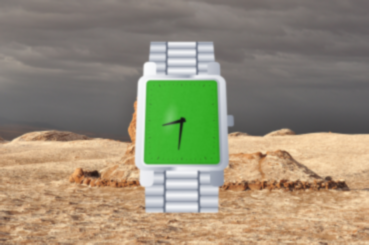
8:31
